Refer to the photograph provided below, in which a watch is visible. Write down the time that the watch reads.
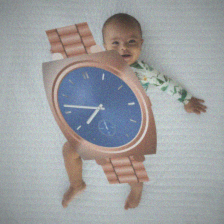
7:47
